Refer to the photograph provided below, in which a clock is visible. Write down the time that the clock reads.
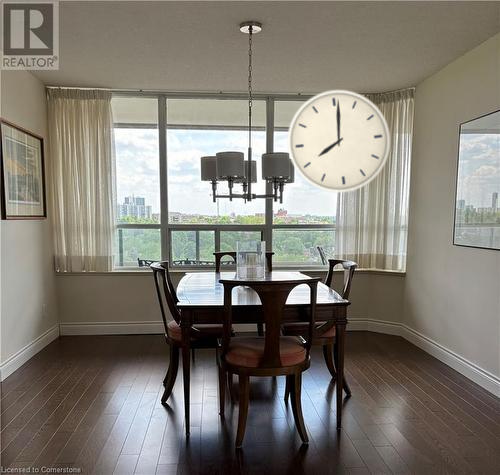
8:01
